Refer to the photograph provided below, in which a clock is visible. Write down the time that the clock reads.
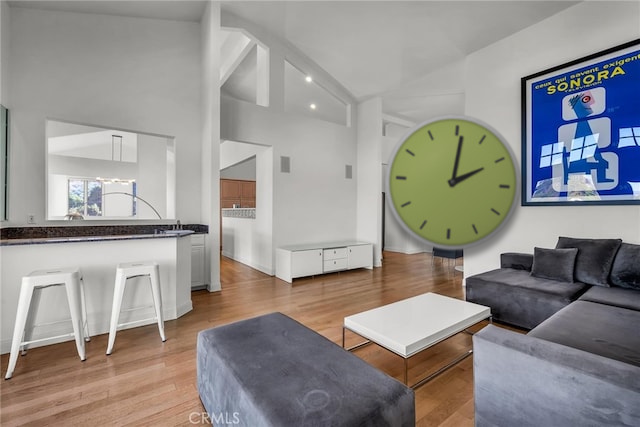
2:01
